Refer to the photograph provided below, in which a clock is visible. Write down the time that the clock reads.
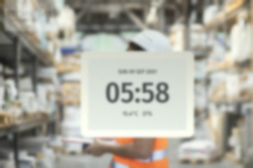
5:58
